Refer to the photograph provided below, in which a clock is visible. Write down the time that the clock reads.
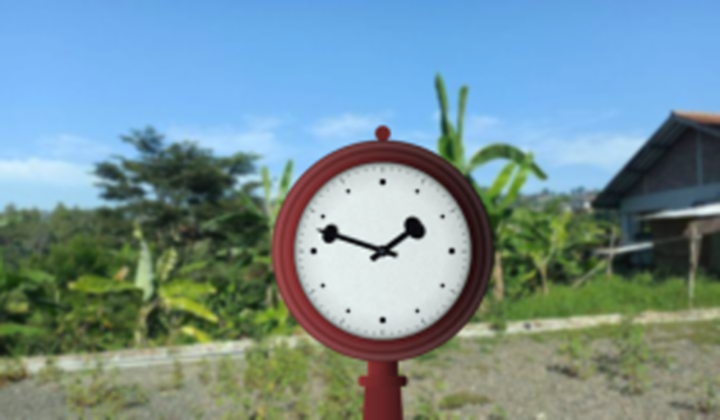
1:48
